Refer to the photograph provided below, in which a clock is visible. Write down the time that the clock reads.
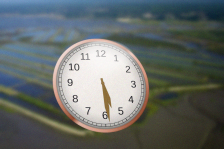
5:29
